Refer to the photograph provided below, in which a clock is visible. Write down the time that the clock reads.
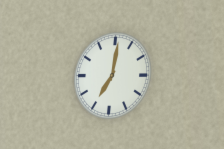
7:01
